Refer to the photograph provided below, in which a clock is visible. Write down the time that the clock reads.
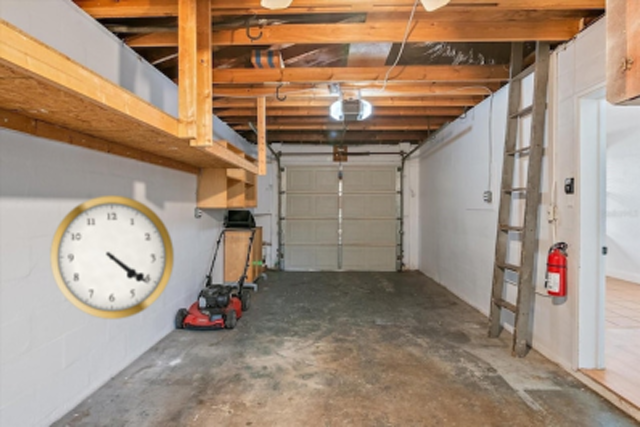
4:21
